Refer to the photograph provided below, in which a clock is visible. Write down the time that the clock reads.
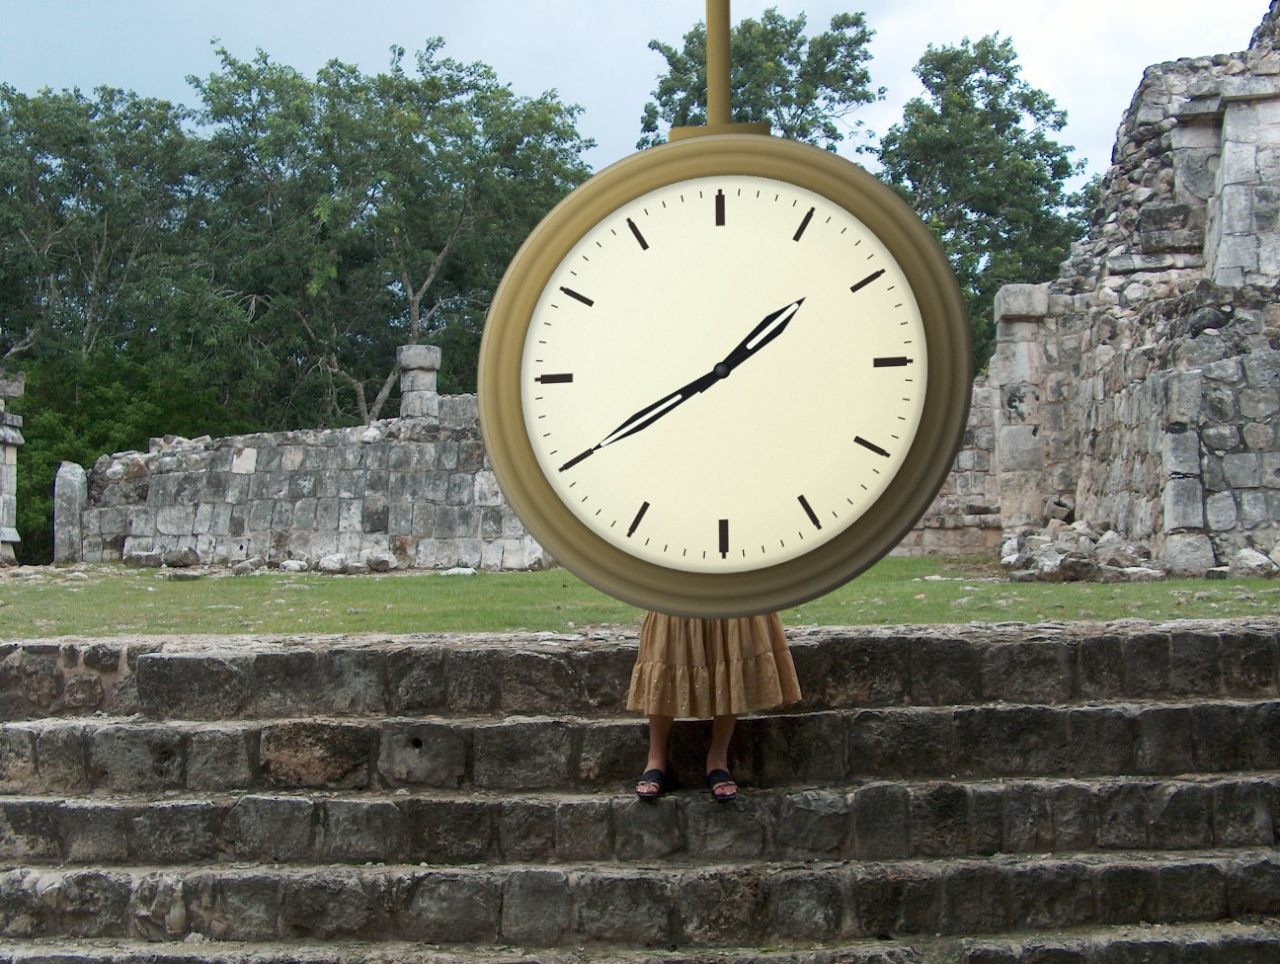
1:40
